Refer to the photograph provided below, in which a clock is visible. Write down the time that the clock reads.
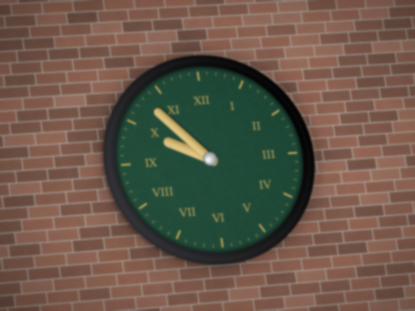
9:53
